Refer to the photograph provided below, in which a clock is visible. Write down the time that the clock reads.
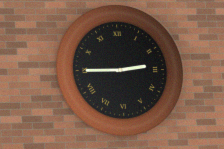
2:45
